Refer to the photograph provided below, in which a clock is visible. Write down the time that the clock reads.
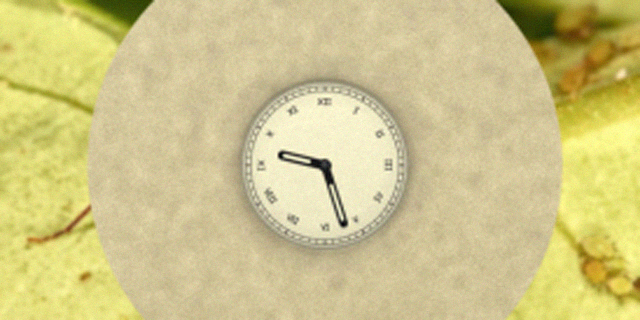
9:27
